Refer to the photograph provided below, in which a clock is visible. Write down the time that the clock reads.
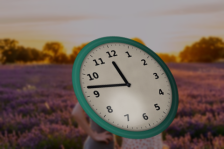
11:47
